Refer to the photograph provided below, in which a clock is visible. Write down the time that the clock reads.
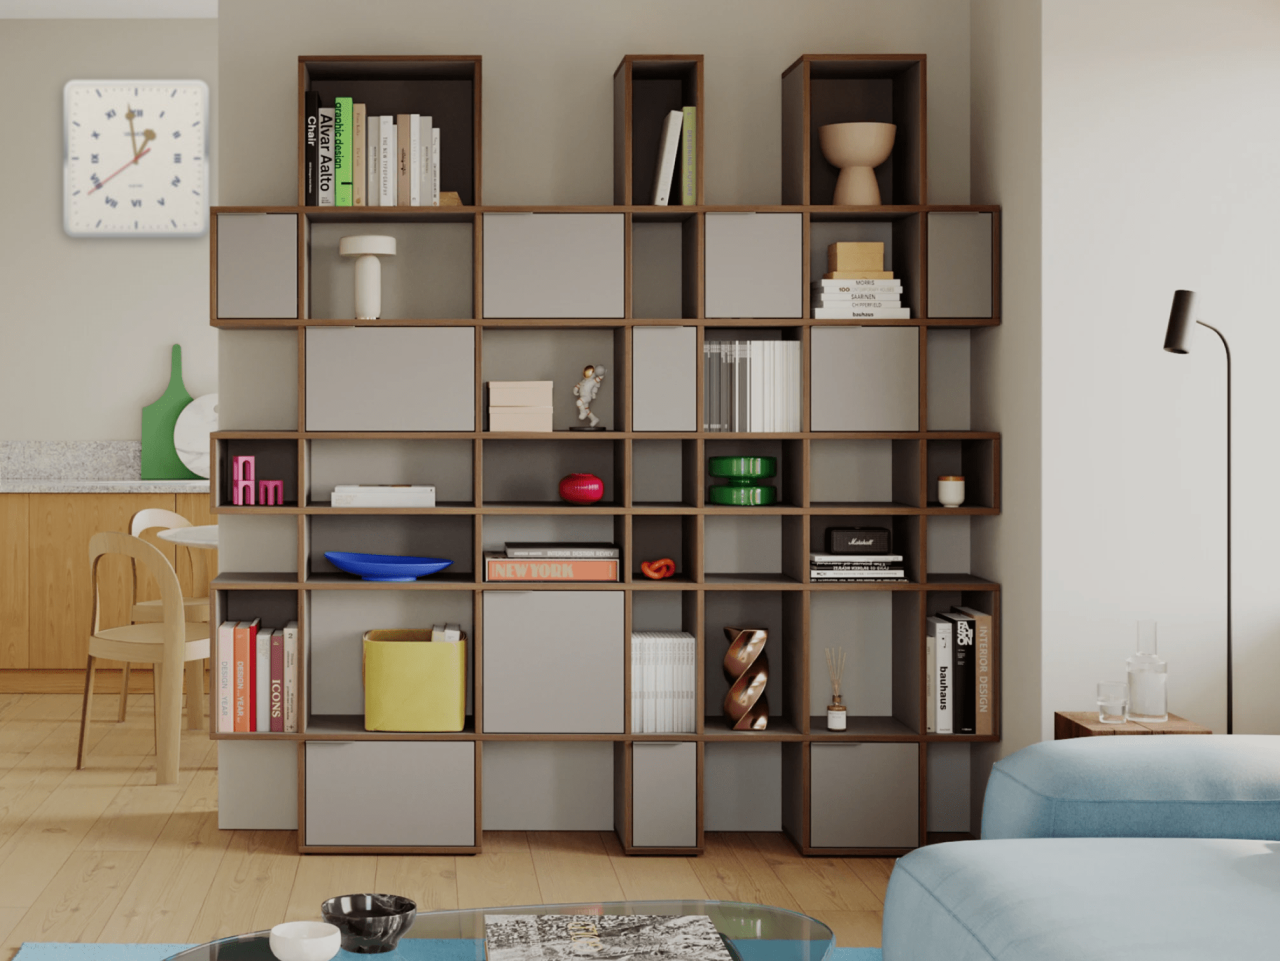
12:58:39
